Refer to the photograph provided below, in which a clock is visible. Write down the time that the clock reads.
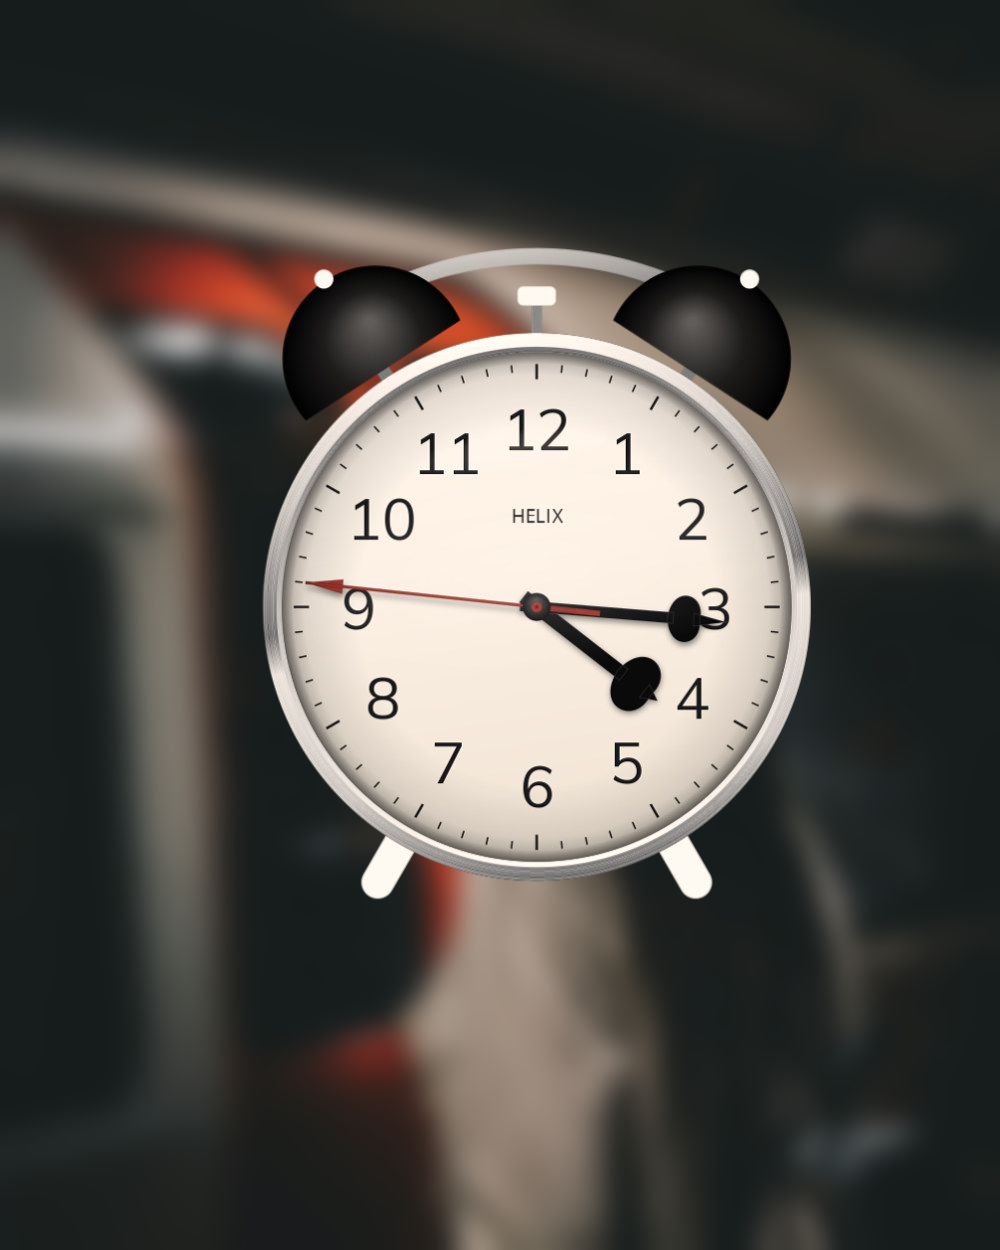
4:15:46
